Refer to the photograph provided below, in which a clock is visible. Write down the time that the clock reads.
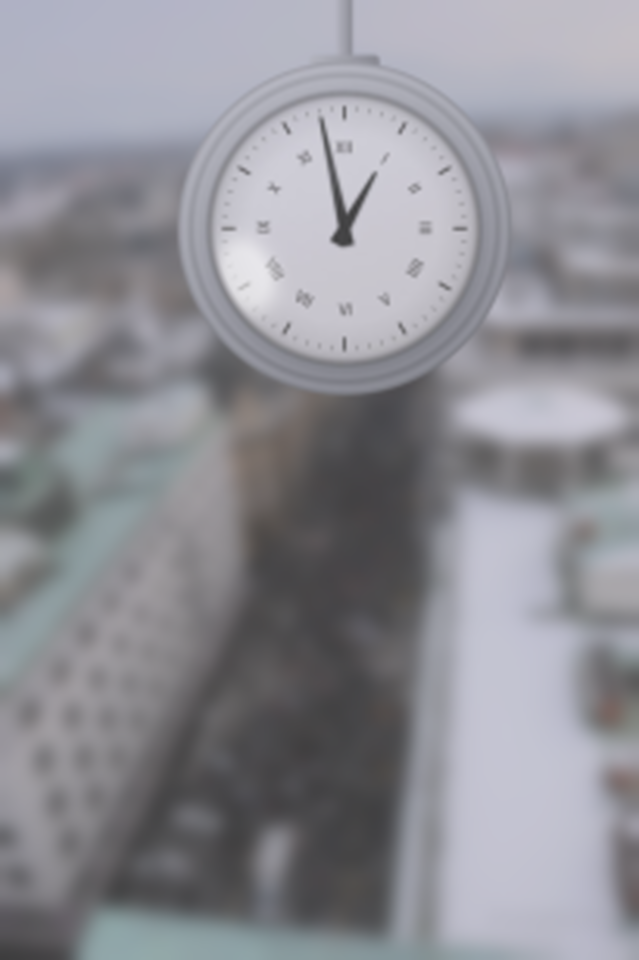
12:58
